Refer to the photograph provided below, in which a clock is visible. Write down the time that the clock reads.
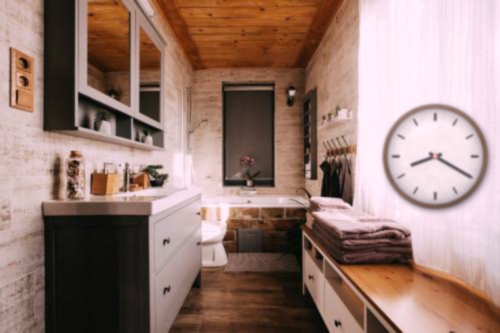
8:20
